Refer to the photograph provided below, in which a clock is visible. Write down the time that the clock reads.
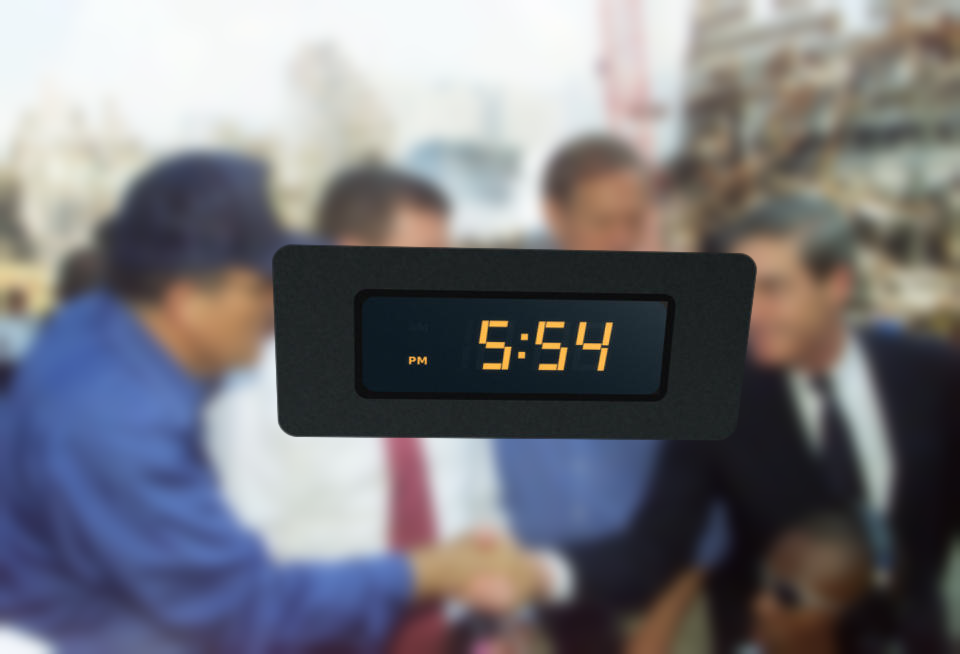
5:54
